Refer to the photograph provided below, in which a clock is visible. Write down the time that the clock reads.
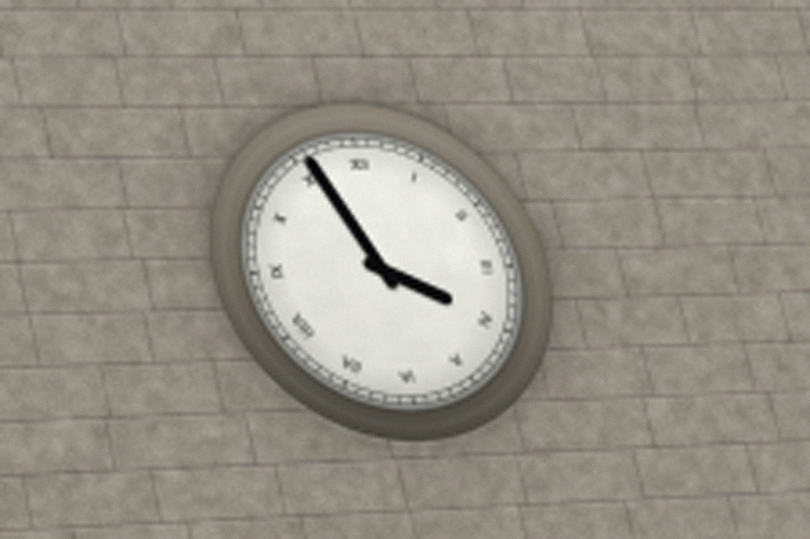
3:56
